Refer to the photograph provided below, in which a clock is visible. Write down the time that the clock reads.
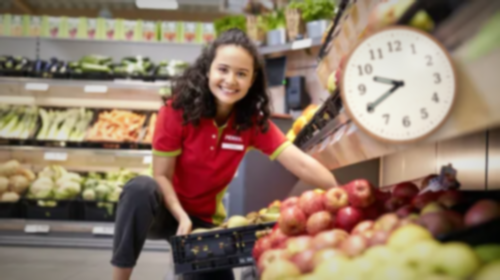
9:40
